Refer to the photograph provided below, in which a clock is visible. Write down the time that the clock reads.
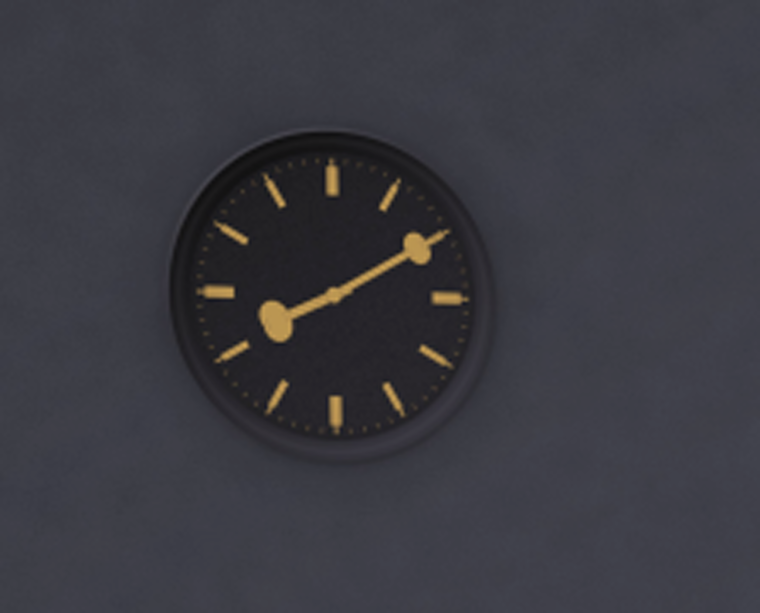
8:10
